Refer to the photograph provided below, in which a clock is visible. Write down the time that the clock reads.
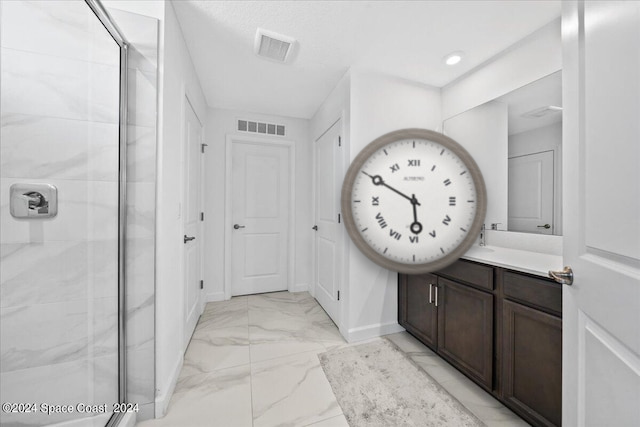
5:50
